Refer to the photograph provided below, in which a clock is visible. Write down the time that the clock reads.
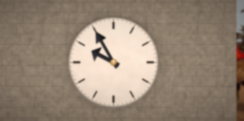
9:55
